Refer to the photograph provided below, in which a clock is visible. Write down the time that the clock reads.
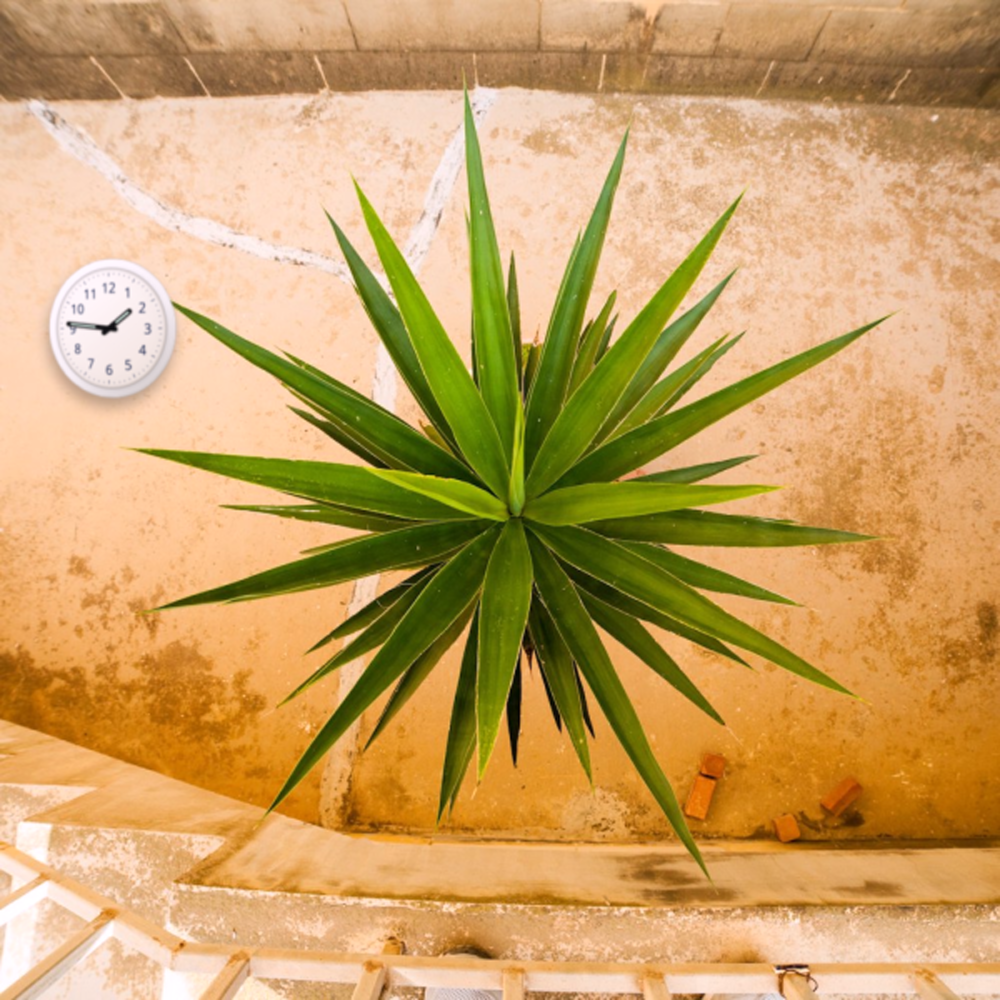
1:46
